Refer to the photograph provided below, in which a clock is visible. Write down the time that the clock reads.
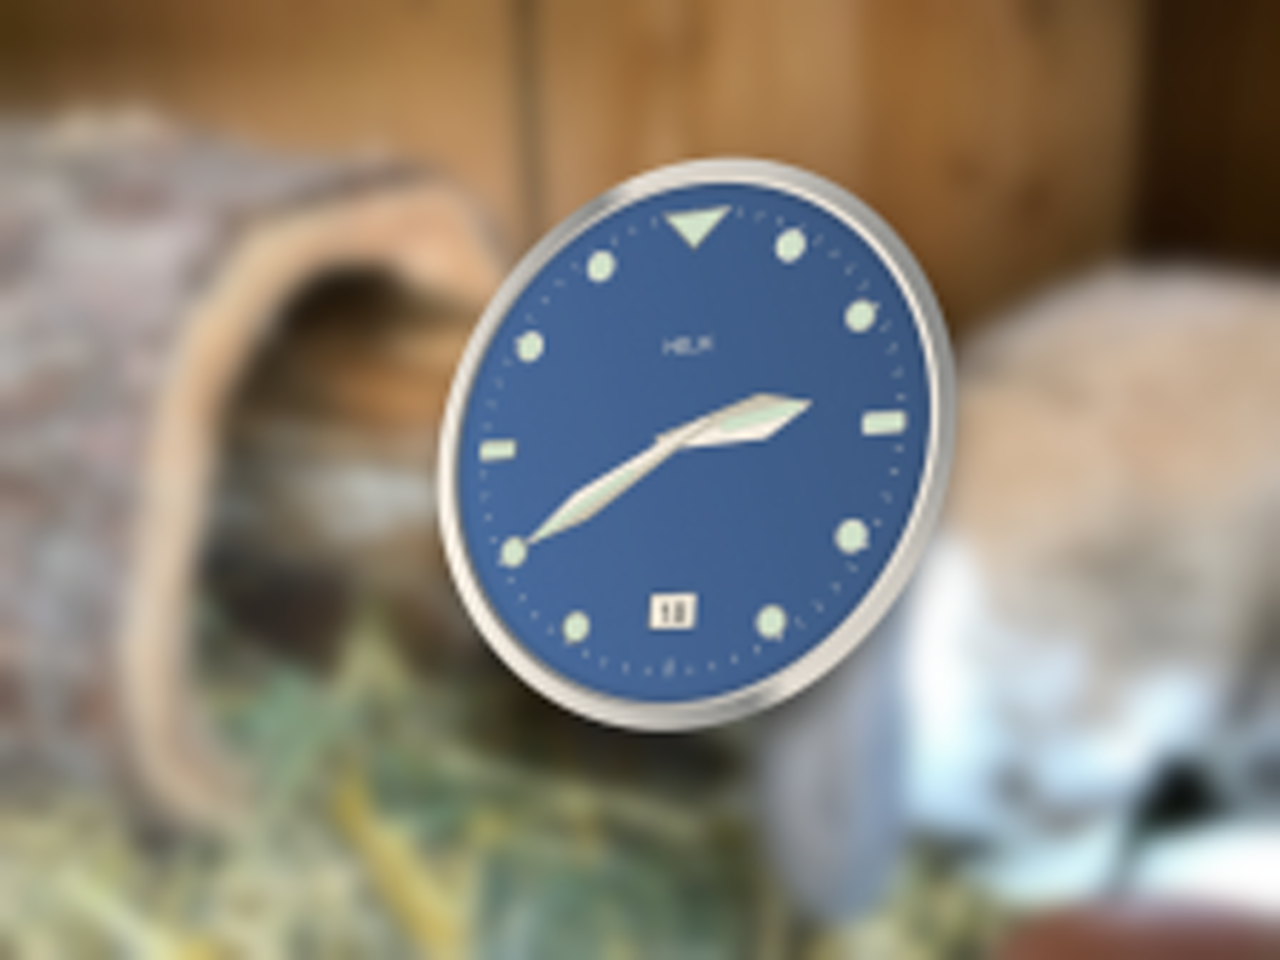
2:40
